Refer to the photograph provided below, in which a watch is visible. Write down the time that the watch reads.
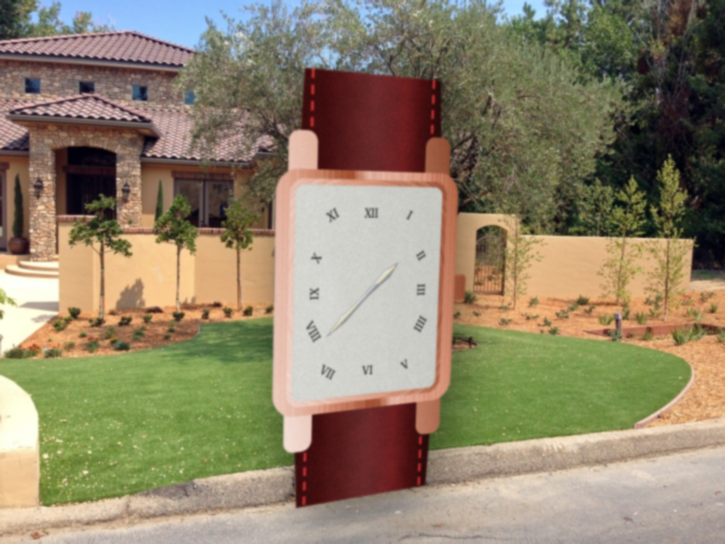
1:38
